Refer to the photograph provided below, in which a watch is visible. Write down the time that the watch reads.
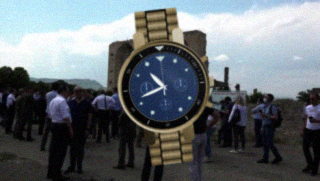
10:42
